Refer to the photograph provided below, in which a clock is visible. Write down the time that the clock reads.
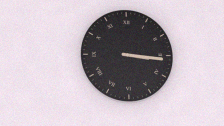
3:16
